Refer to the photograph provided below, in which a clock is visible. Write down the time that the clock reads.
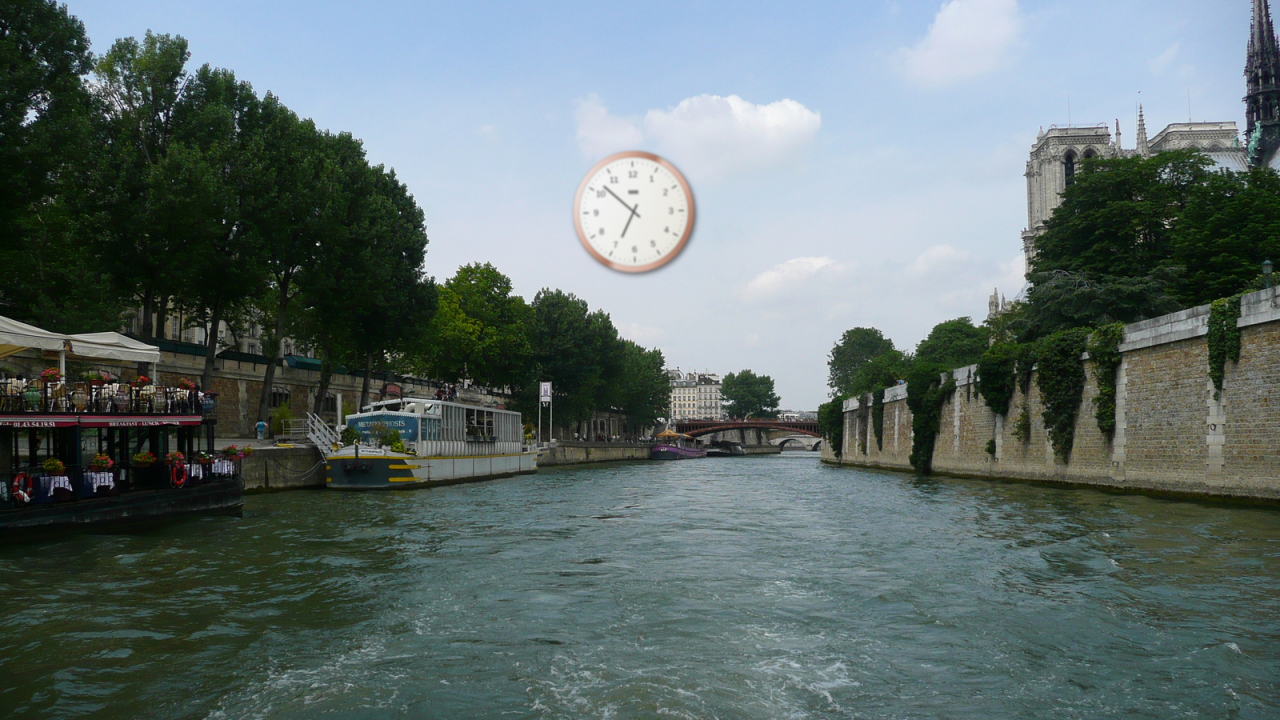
6:52
